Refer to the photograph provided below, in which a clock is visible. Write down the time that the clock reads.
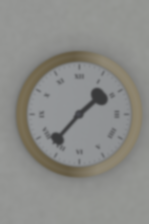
1:37
